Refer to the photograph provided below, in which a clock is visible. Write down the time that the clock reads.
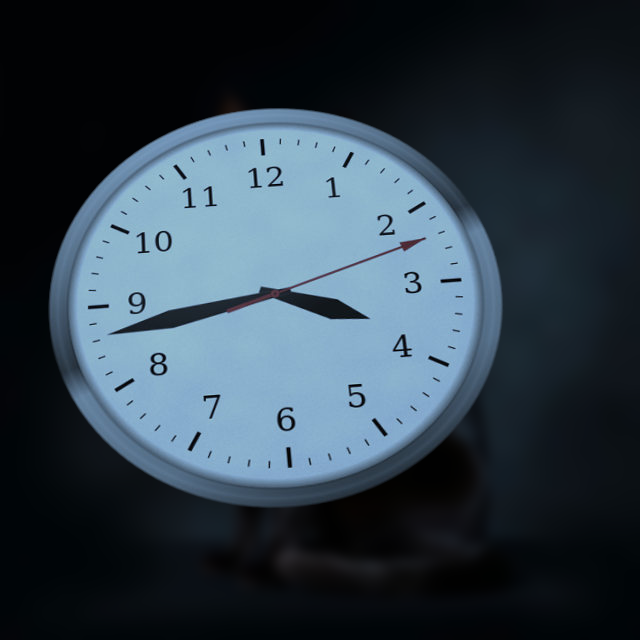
3:43:12
